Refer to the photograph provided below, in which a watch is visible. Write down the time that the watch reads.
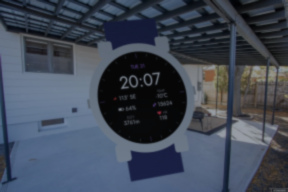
20:07
